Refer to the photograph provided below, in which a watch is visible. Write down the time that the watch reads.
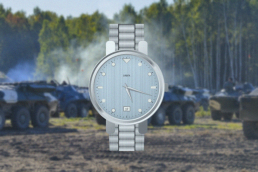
5:18
